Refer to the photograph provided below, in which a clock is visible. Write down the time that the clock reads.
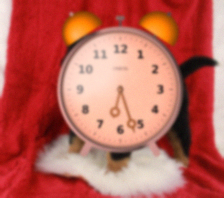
6:27
